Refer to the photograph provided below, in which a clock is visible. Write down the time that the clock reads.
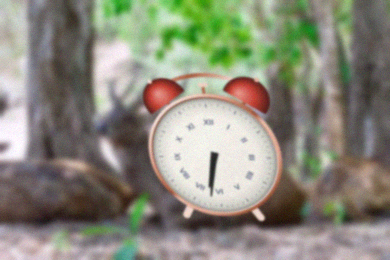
6:32
